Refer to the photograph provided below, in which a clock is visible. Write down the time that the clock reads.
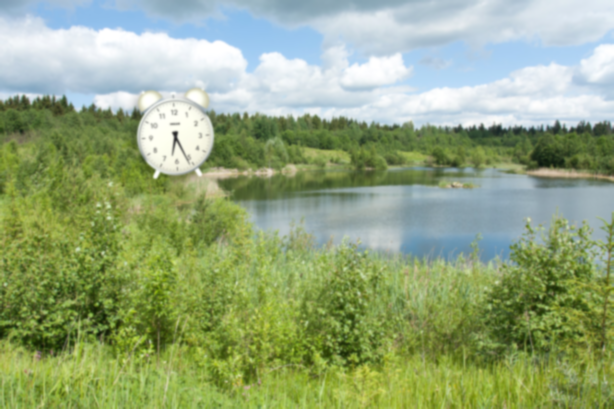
6:26
